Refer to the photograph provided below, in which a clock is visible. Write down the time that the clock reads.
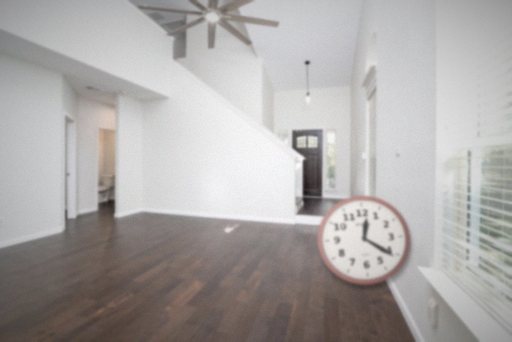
12:21
